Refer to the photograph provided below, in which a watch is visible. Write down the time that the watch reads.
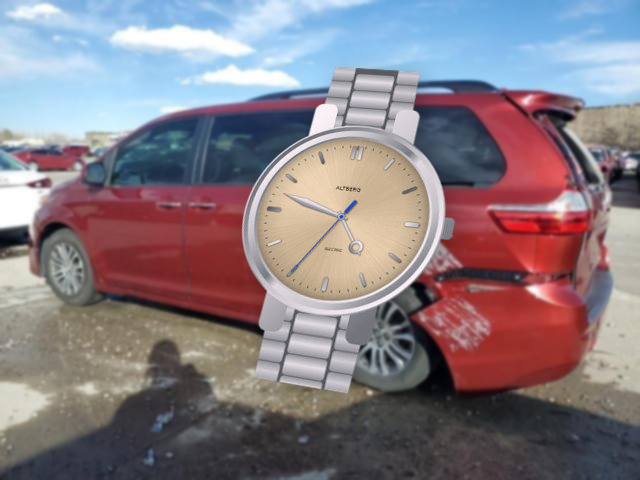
4:47:35
